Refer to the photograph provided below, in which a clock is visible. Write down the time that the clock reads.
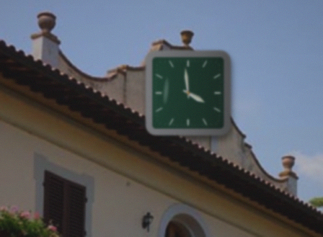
3:59
